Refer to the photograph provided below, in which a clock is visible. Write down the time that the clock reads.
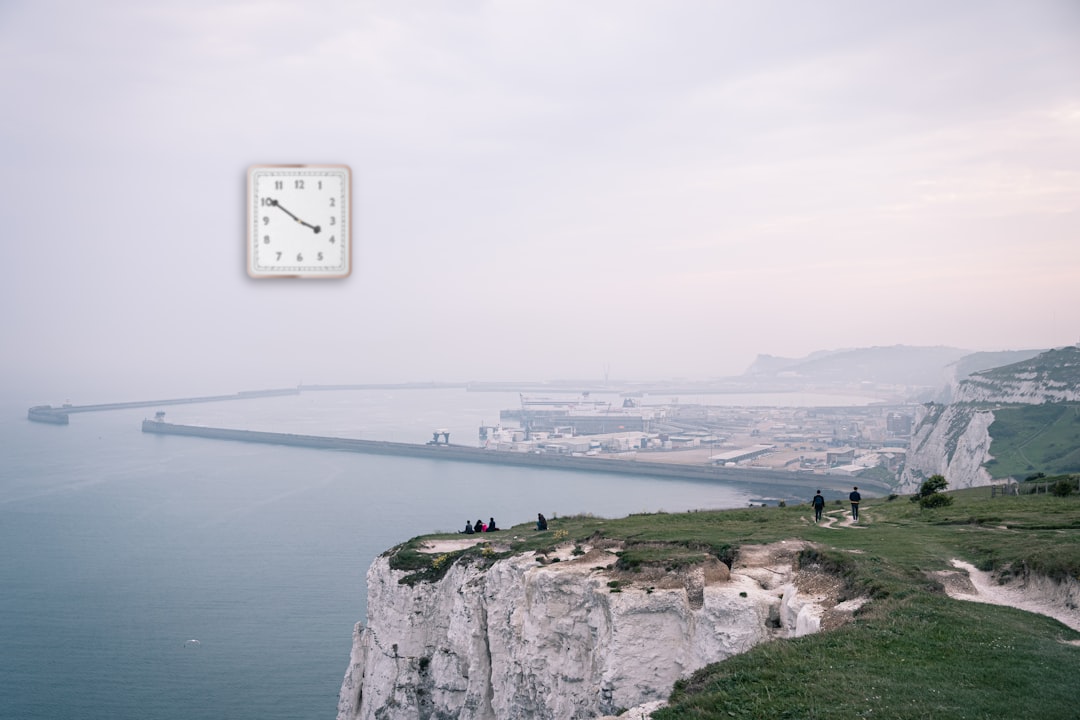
3:51
